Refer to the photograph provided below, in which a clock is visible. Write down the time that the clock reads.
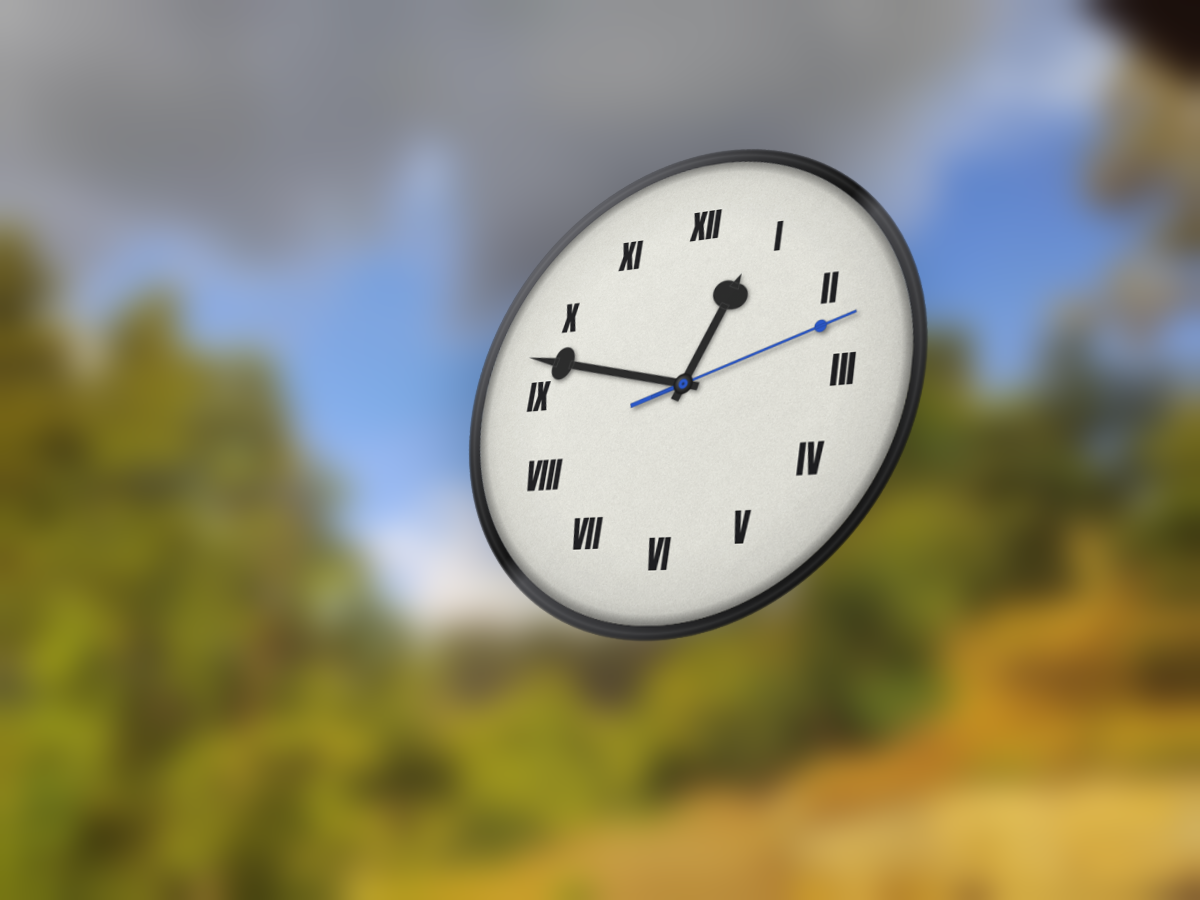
12:47:12
